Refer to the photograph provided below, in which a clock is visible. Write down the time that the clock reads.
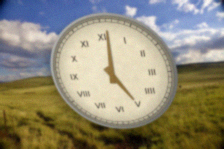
5:01
